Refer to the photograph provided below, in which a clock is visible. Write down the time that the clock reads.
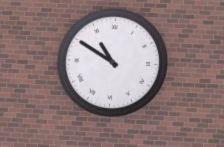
10:50
